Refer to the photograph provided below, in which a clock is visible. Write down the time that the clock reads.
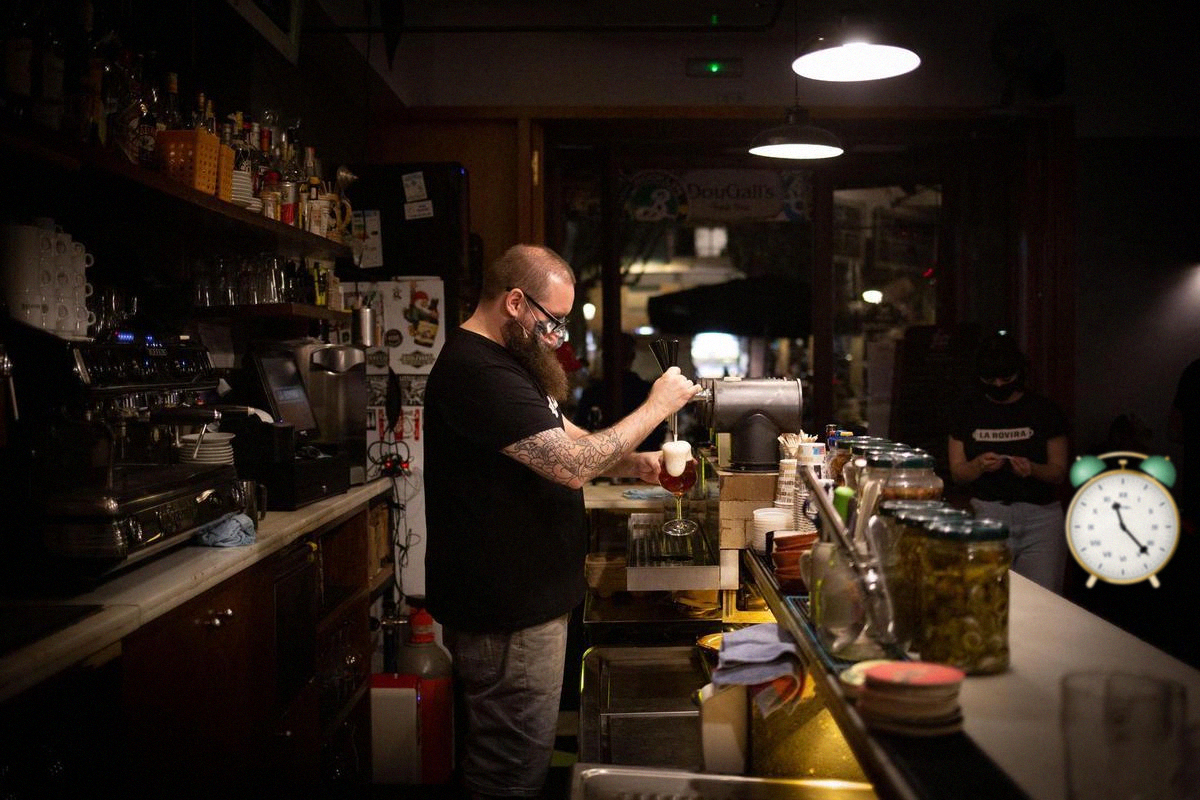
11:23
